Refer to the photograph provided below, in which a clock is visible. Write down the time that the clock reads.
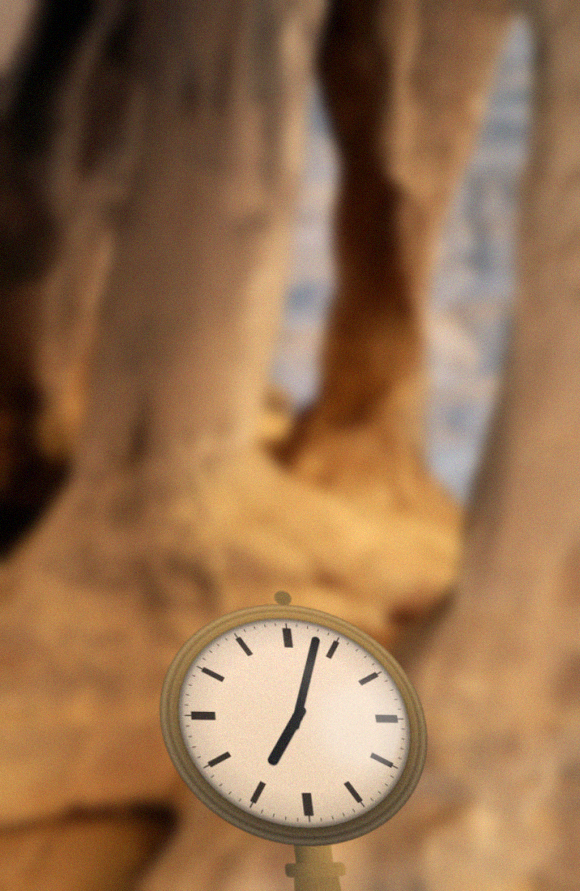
7:03
